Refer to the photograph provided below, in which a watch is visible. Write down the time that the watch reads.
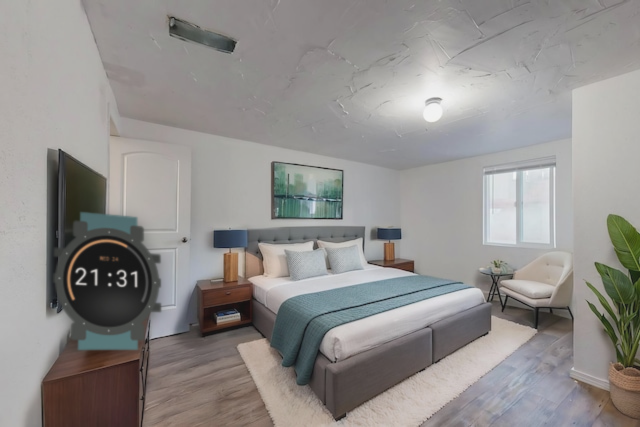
21:31
